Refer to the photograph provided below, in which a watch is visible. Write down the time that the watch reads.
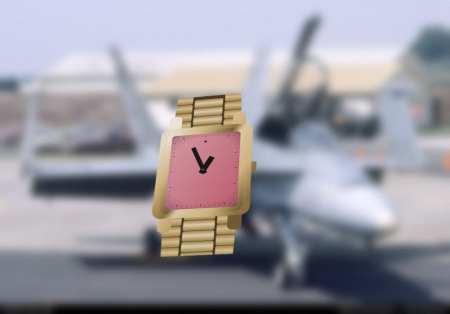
12:56
